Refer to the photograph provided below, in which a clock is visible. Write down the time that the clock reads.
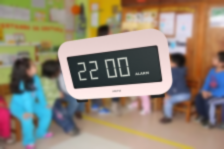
22:00
